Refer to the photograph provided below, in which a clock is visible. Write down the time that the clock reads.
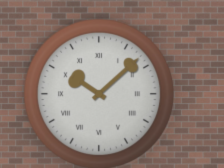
10:08
